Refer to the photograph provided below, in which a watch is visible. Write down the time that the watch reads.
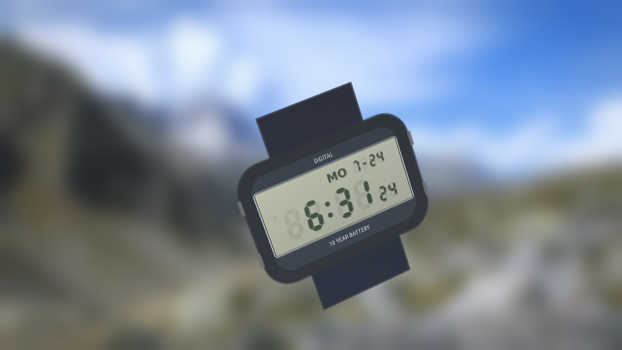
6:31:24
